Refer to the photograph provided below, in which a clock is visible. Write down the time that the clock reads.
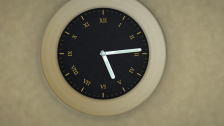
5:14
